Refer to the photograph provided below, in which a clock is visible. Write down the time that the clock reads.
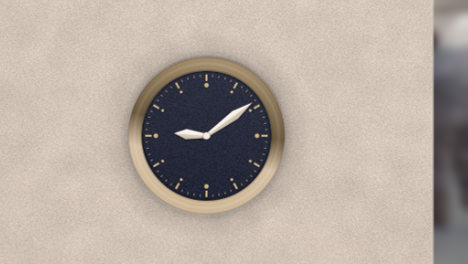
9:09
